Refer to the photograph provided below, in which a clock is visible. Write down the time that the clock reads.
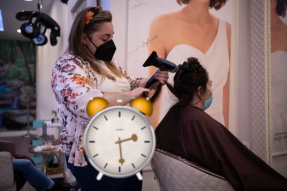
2:29
